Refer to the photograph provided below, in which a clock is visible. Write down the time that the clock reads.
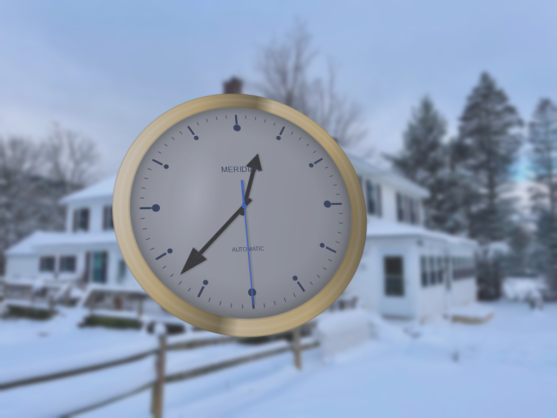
12:37:30
